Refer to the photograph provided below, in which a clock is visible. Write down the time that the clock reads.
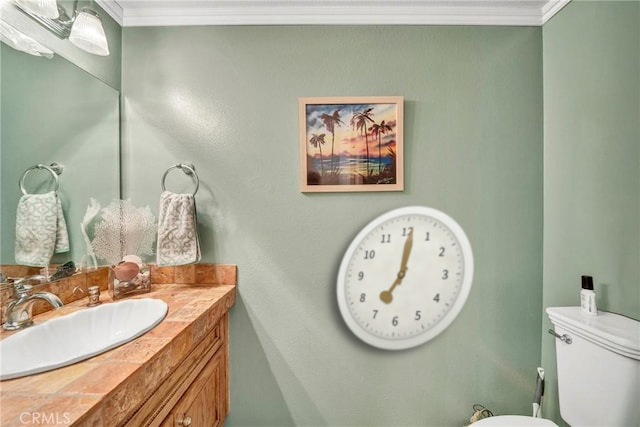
7:01
